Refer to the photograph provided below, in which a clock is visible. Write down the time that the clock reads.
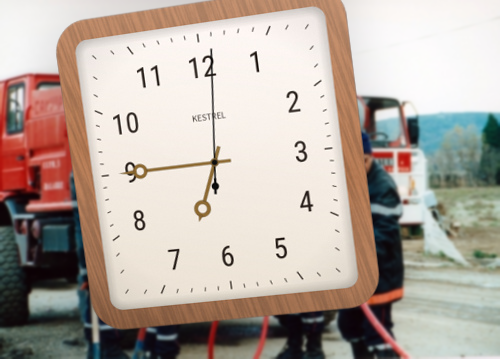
6:45:01
